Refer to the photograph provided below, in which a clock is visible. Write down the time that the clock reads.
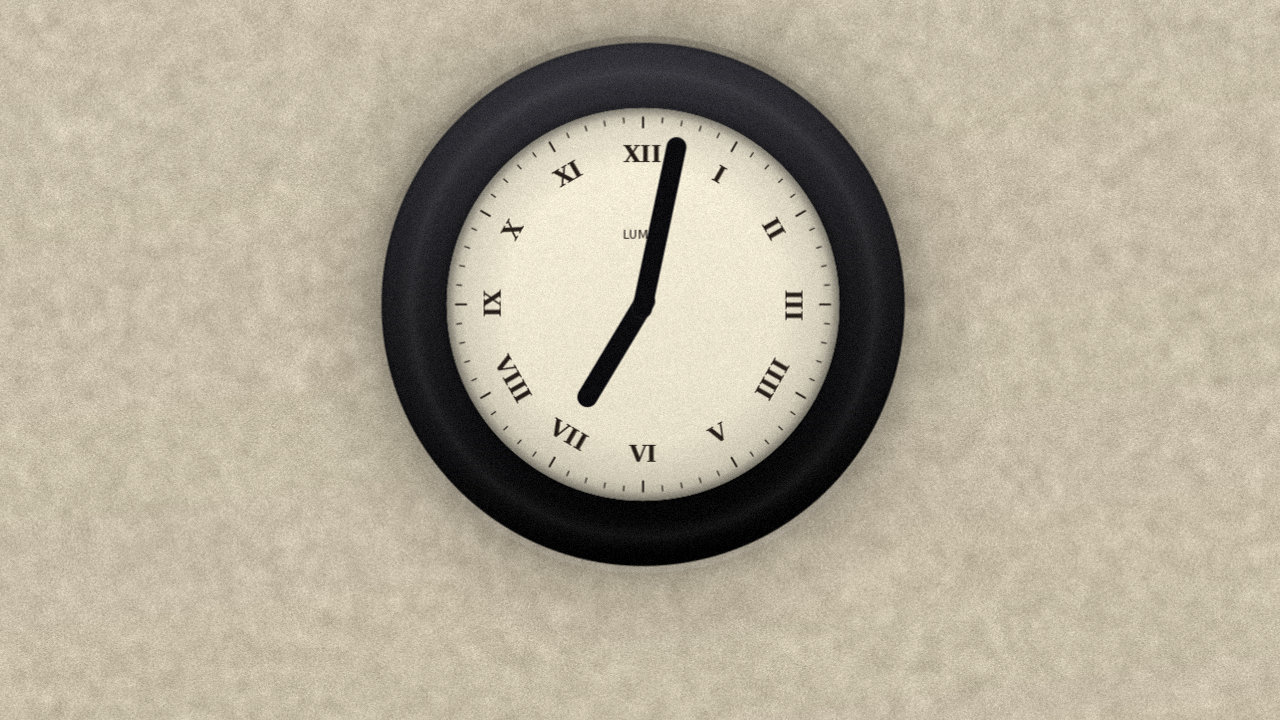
7:02
